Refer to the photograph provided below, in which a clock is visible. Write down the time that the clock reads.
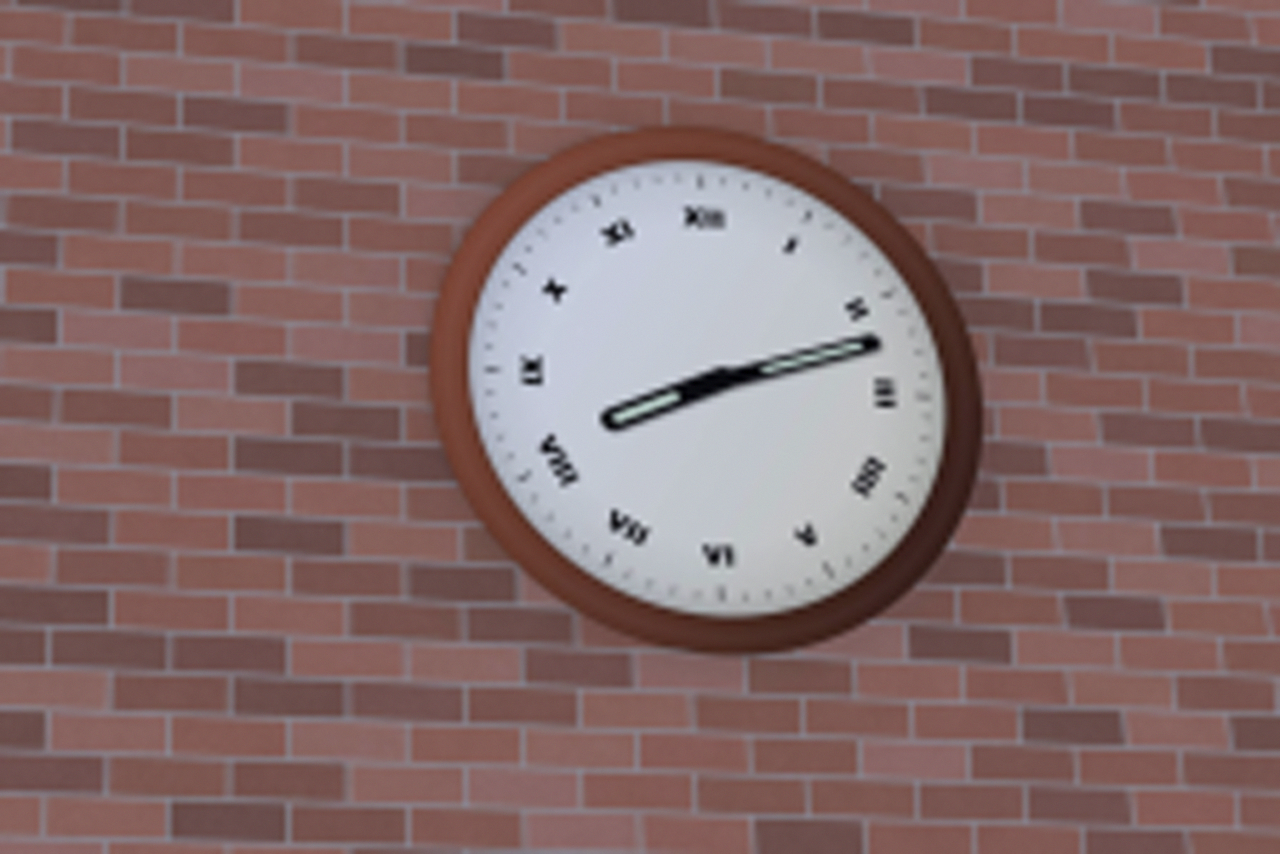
8:12
